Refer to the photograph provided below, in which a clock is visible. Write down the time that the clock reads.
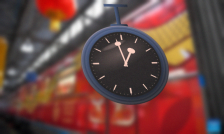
12:58
